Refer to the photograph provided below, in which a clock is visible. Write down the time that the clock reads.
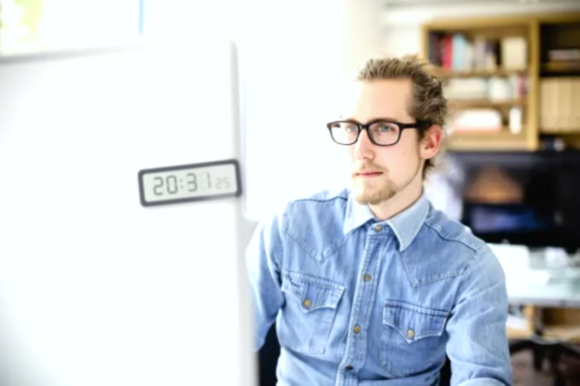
20:31
